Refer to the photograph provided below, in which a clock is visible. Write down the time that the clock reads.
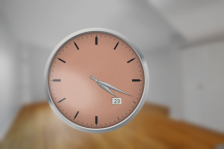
4:19
